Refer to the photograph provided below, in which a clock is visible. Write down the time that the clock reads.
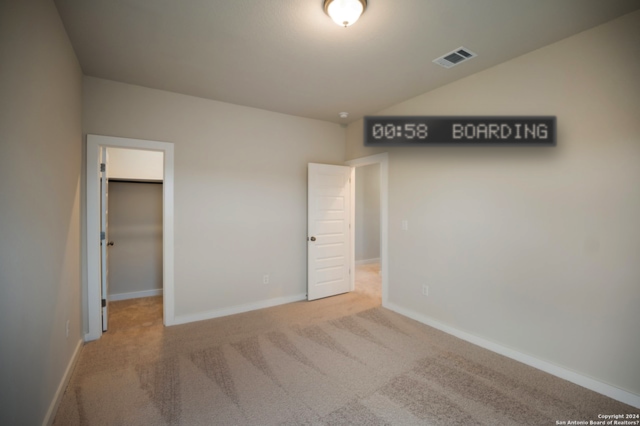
0:58
